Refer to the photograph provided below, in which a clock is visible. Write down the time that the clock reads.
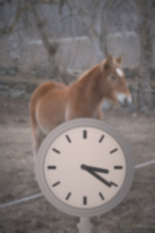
3:21
